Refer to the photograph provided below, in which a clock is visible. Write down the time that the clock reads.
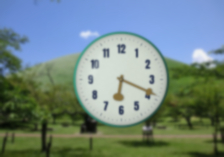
6:19
